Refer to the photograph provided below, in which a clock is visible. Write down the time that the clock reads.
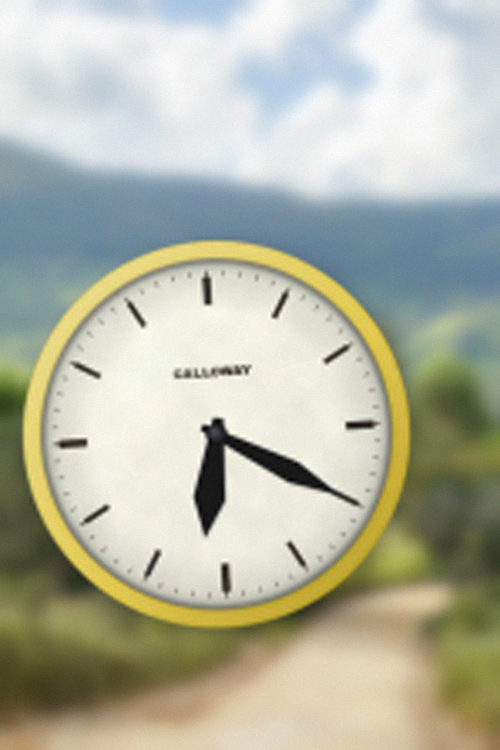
6:20
